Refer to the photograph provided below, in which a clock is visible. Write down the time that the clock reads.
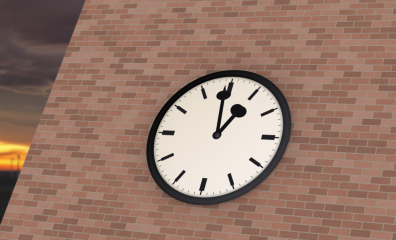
12:59
